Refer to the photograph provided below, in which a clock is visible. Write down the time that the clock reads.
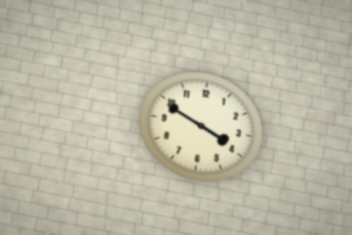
3:49
